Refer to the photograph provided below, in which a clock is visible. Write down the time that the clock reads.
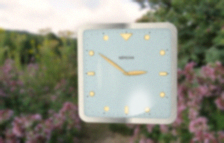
2:51
